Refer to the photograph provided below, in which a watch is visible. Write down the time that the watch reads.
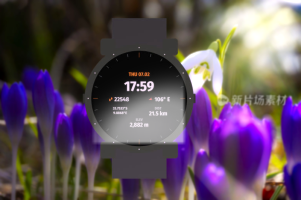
17:59
